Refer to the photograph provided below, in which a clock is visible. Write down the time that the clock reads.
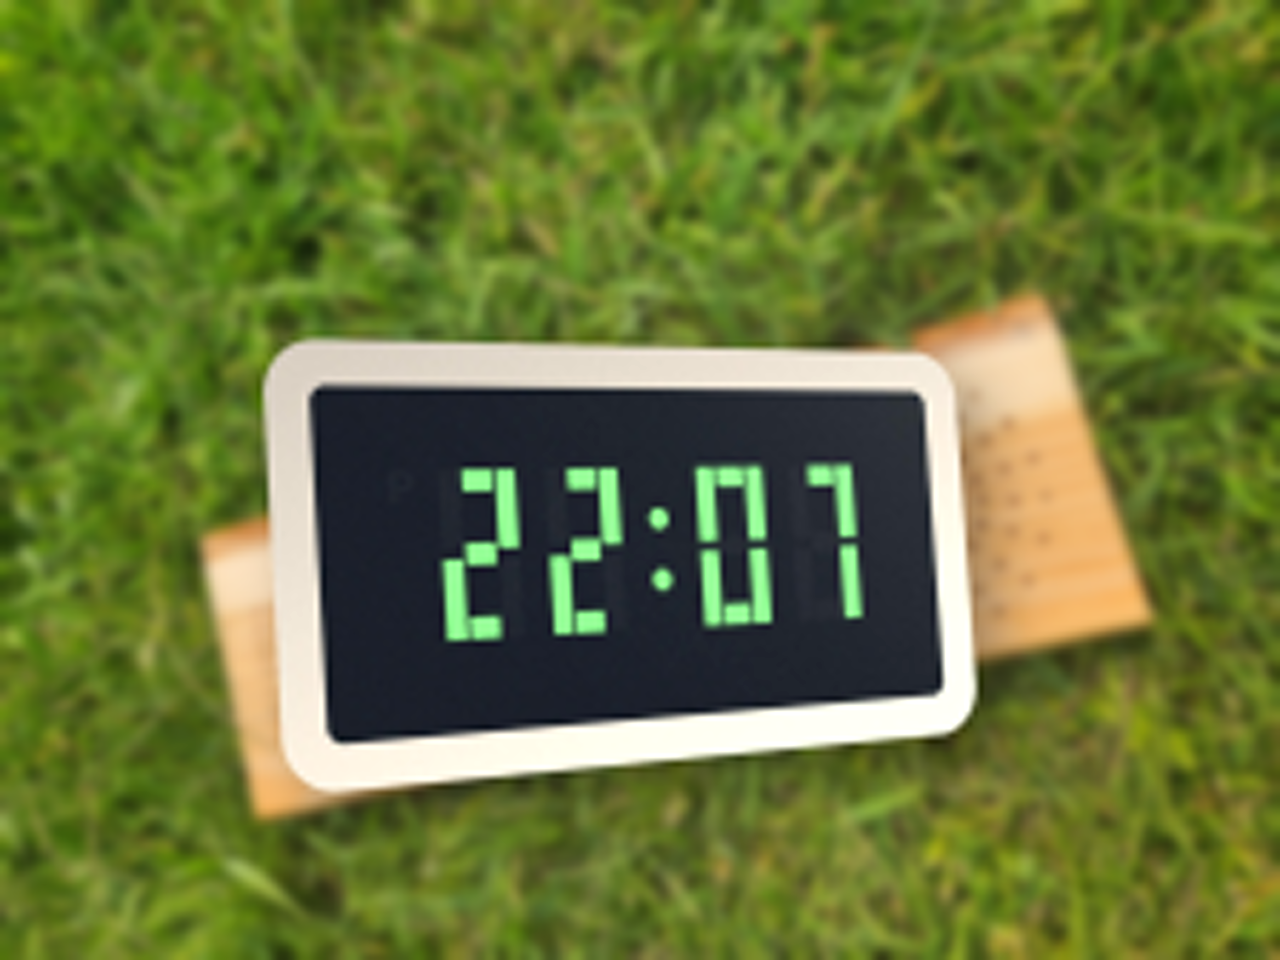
22:07
